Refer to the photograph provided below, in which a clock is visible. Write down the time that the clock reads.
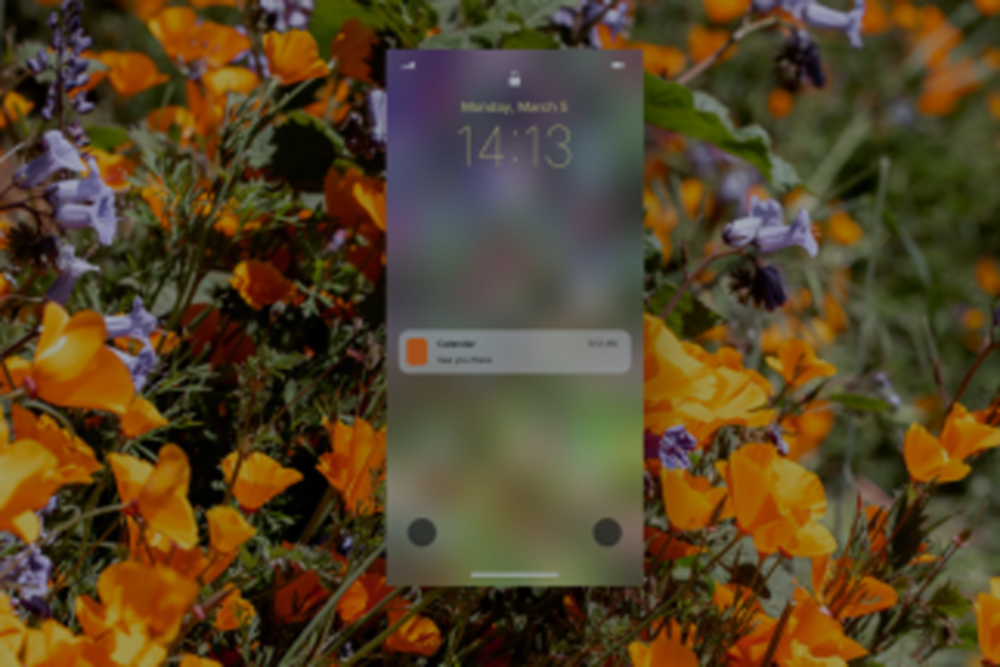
14:13
